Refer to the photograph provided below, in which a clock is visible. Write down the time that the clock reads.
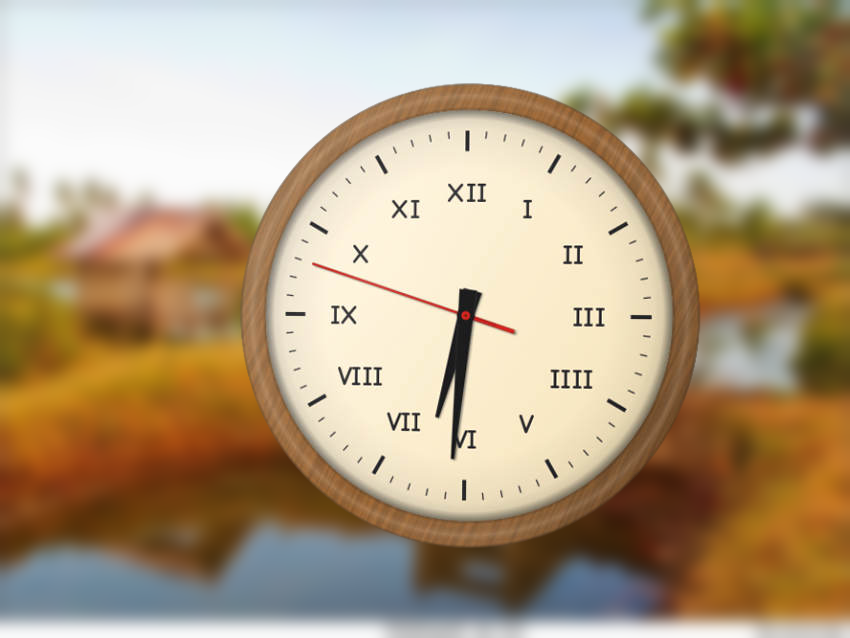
6:30:48
